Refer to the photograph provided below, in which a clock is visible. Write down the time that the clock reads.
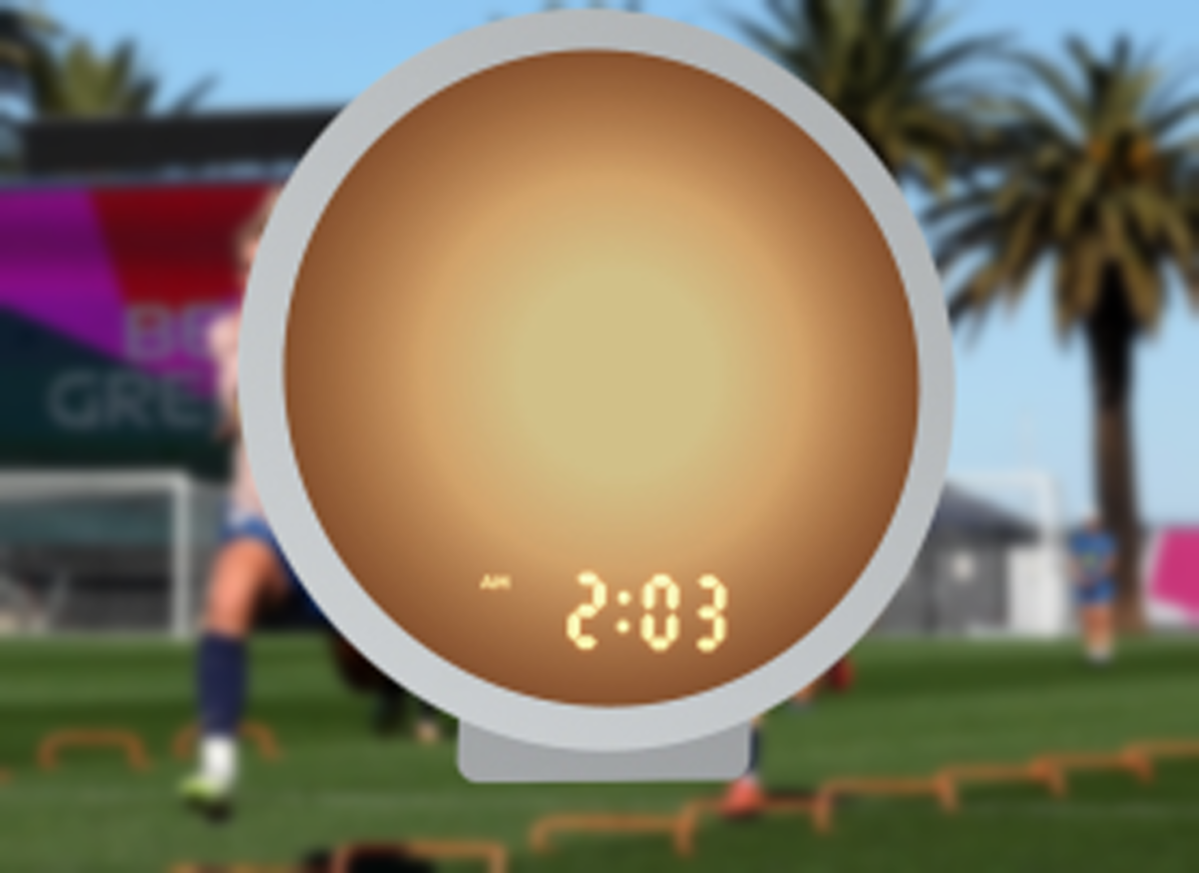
2:03
